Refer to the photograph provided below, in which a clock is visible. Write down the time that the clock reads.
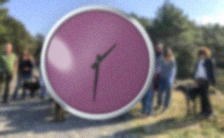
1:31
